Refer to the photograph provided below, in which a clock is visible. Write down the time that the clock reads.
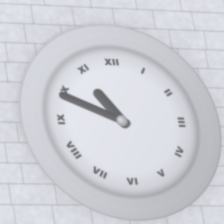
10:49
